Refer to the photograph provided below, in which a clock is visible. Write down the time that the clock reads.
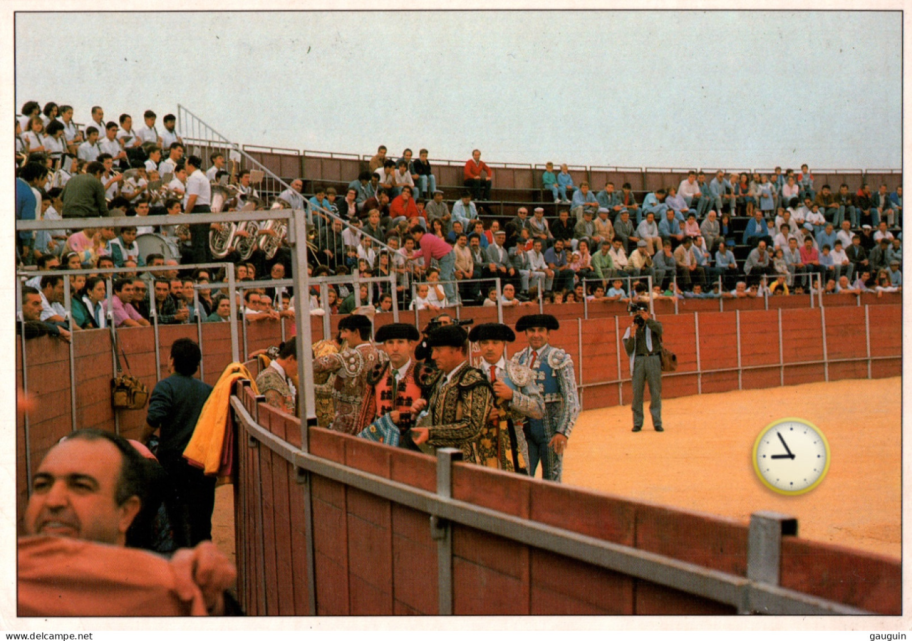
8:55
